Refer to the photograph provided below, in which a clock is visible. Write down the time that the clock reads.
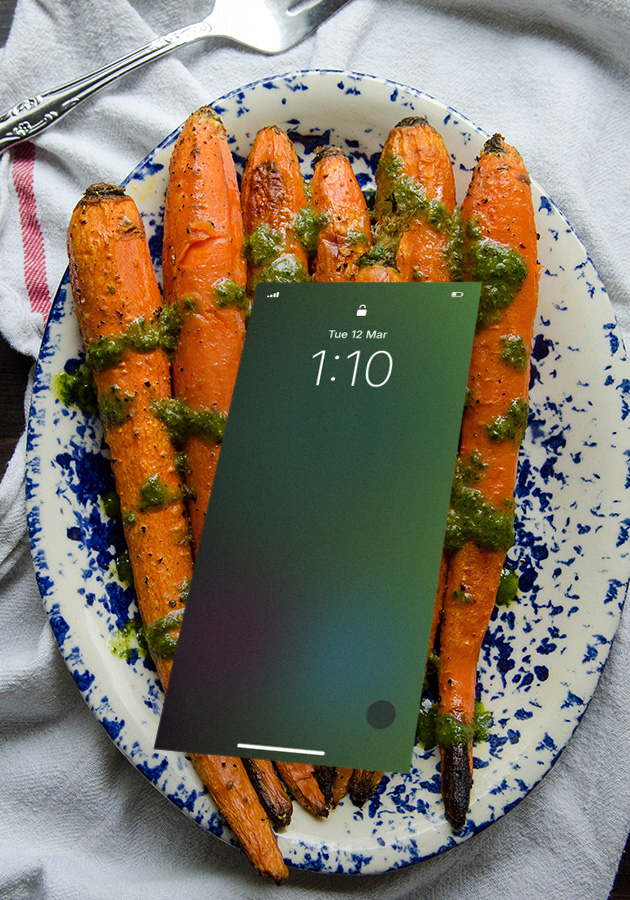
1:10
